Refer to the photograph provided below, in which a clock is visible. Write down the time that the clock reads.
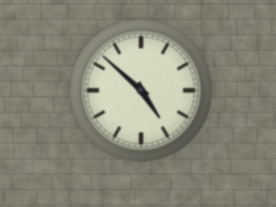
4:52
